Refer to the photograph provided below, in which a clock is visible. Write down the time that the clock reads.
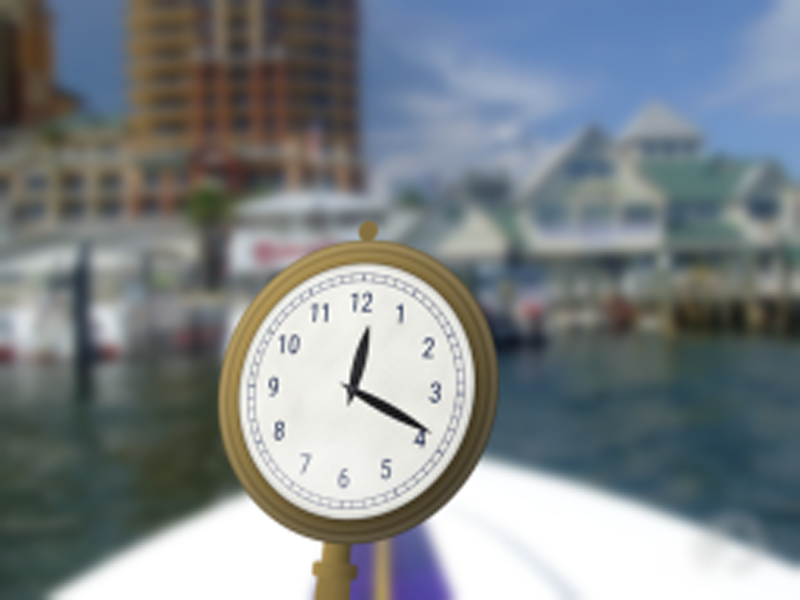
12:19
